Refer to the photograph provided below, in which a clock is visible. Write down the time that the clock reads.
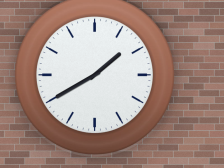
1:40
